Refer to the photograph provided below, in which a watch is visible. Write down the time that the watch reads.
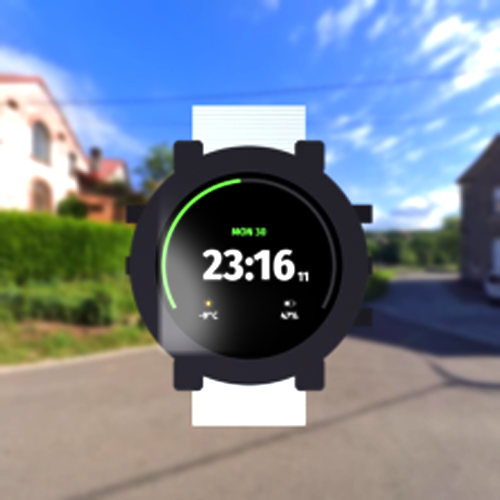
23:16
